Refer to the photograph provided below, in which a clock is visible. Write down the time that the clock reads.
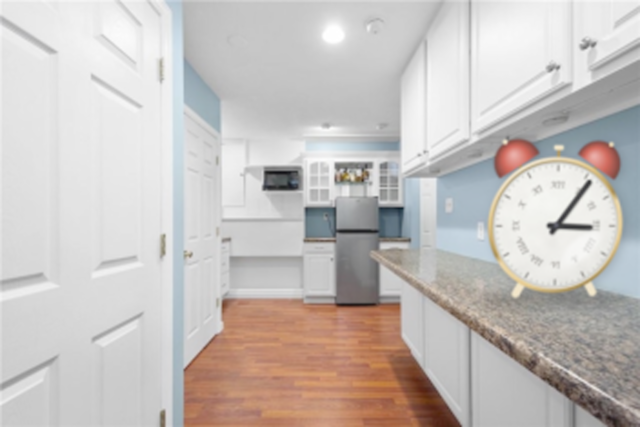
3:06
